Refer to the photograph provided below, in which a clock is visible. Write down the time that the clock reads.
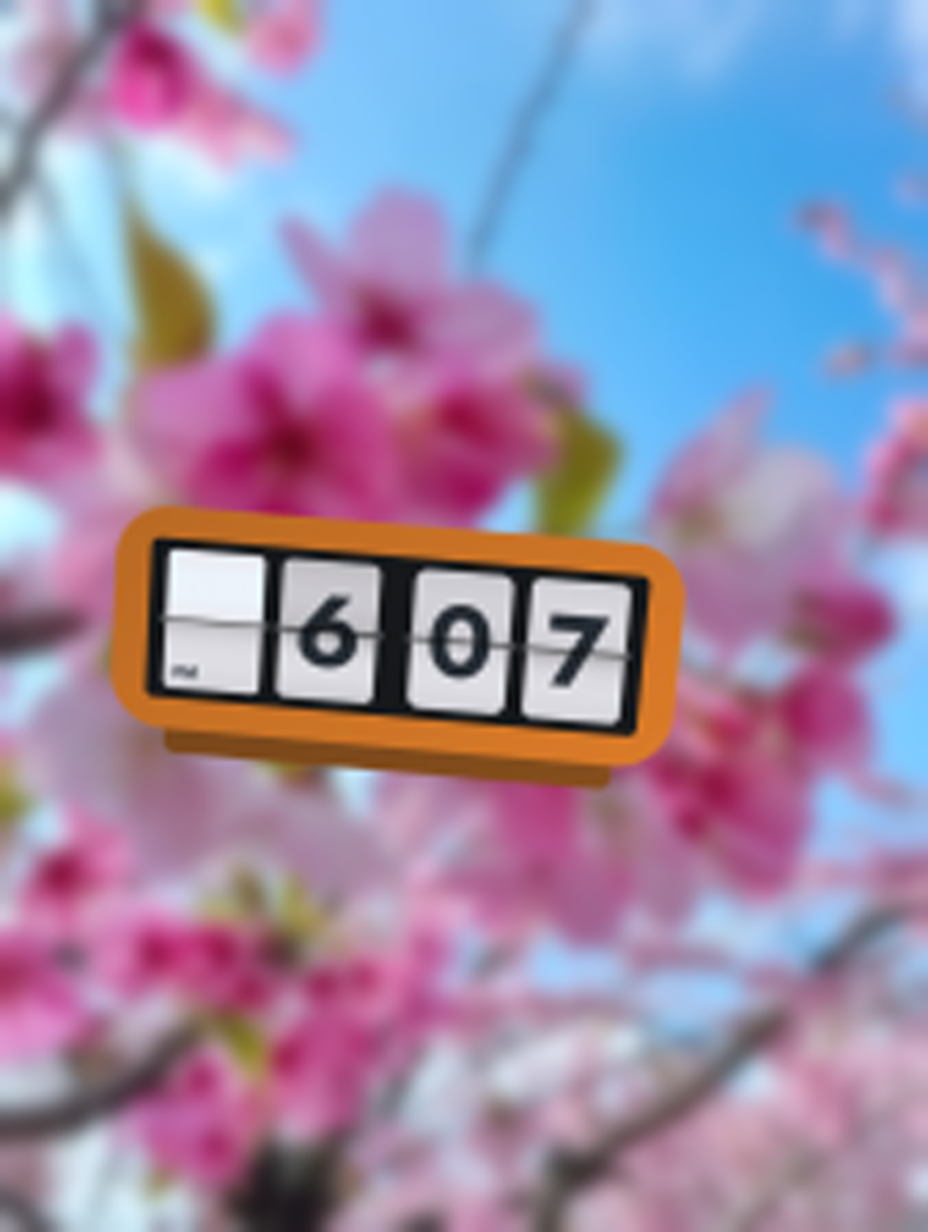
6:07
